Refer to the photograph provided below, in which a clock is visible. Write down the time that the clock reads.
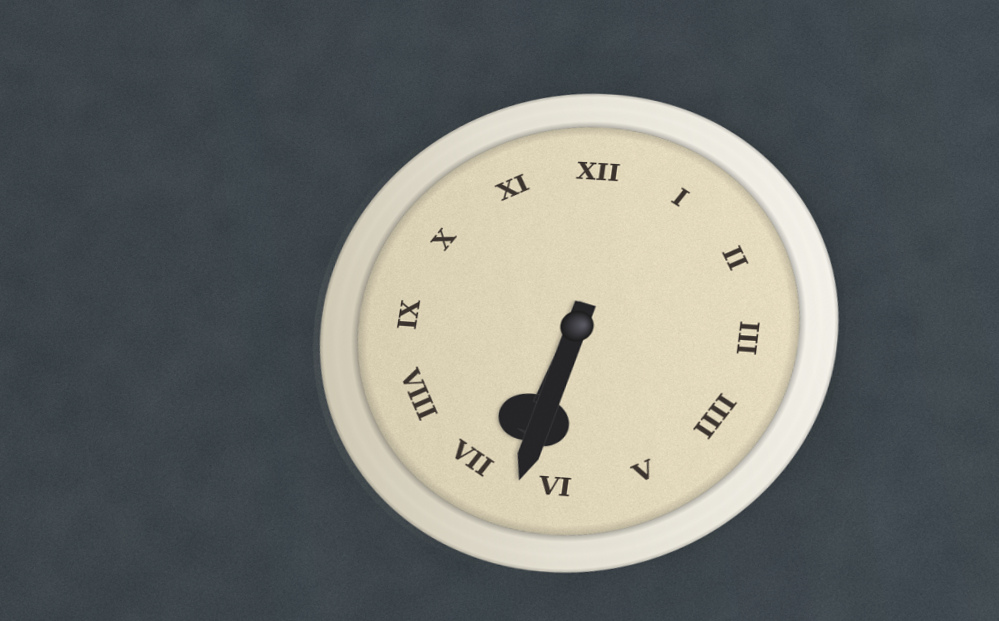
6:32
